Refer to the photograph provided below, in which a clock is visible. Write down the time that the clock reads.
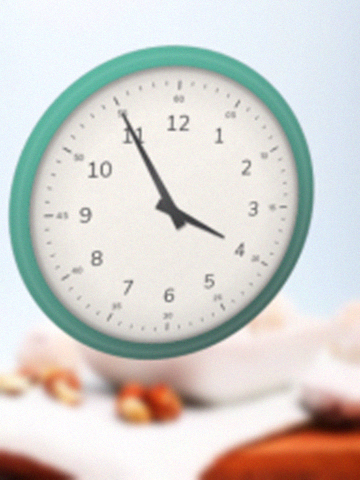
3:55
